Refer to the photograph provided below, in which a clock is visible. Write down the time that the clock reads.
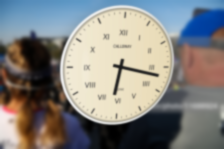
6:17
